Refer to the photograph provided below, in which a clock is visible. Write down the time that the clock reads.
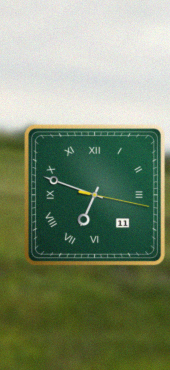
6:48:17
